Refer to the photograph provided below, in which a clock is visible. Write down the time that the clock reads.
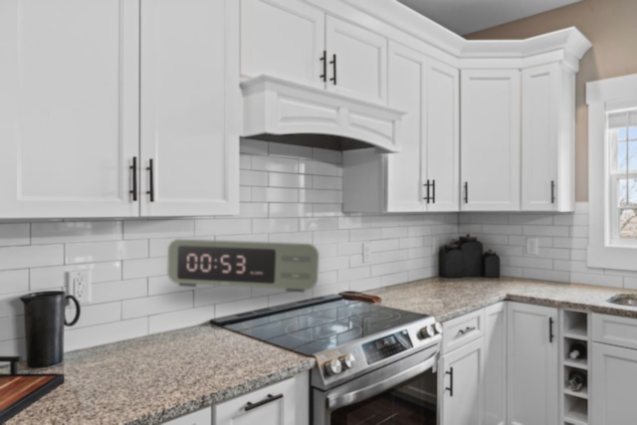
0:53
